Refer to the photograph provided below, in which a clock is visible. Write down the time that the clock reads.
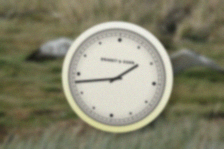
1:43
